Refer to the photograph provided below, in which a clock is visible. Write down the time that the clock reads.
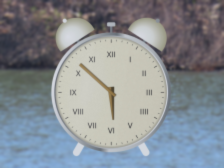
5:52
